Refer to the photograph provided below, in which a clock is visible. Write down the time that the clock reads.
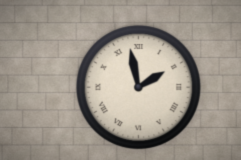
1:58
